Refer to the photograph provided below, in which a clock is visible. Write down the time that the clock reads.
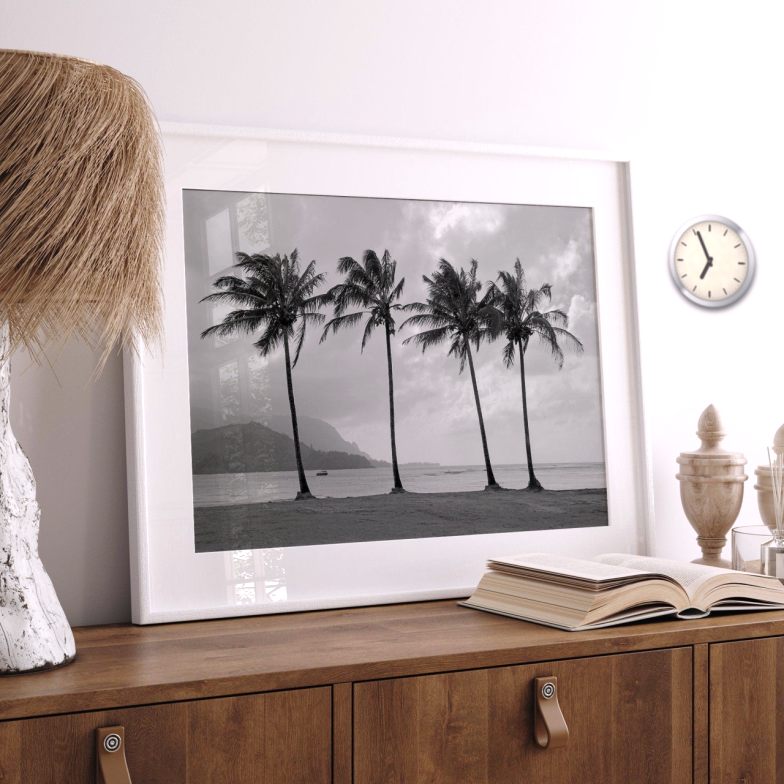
6:56
